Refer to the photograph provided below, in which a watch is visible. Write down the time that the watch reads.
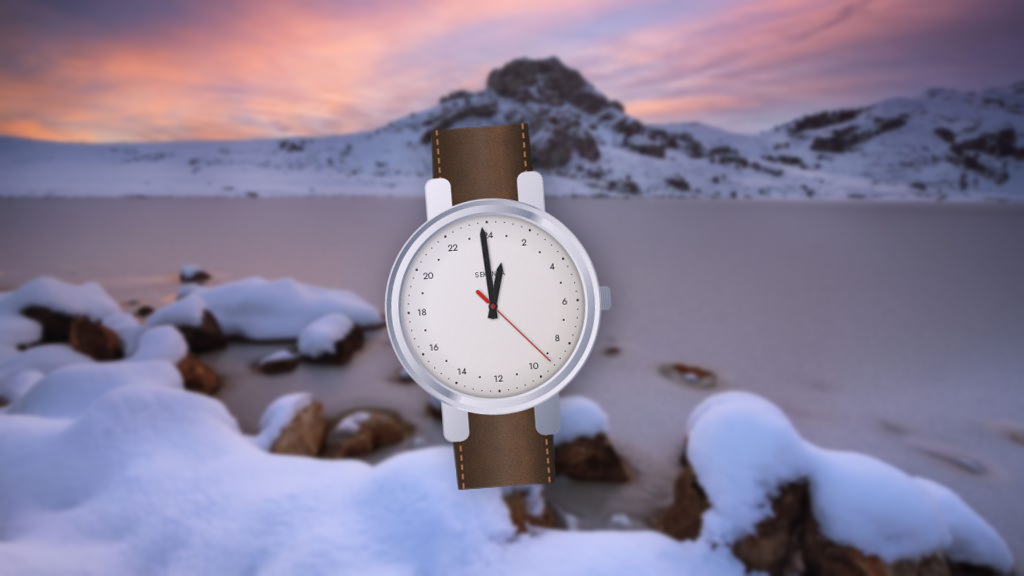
0:59:23
